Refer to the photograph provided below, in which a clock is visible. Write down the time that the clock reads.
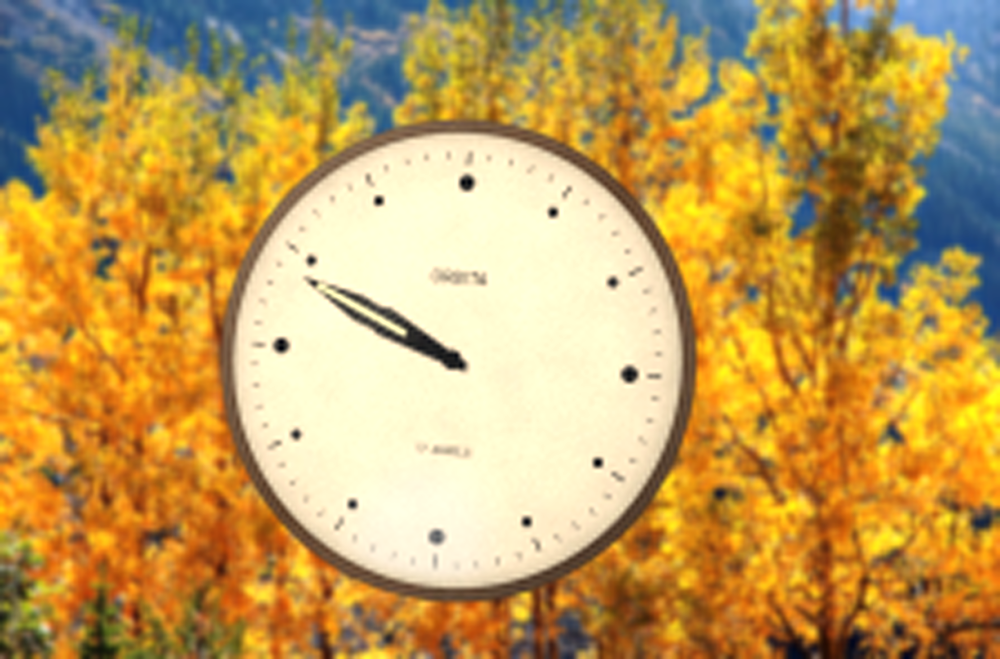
9:49
